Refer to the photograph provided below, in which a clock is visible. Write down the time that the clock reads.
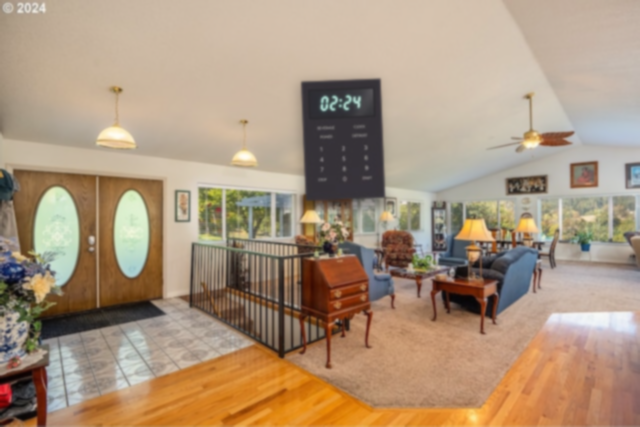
2:24
